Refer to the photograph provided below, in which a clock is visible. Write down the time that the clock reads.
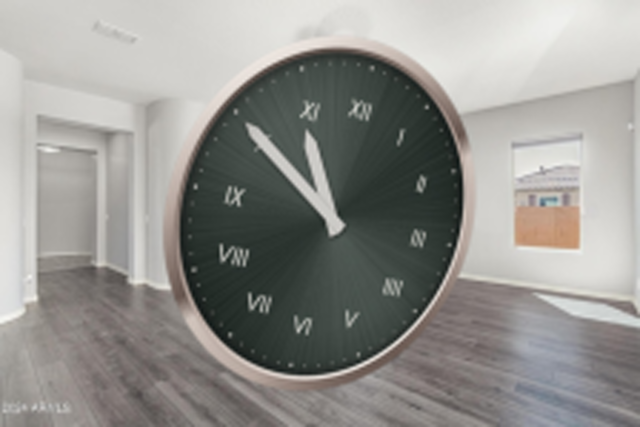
10:50
